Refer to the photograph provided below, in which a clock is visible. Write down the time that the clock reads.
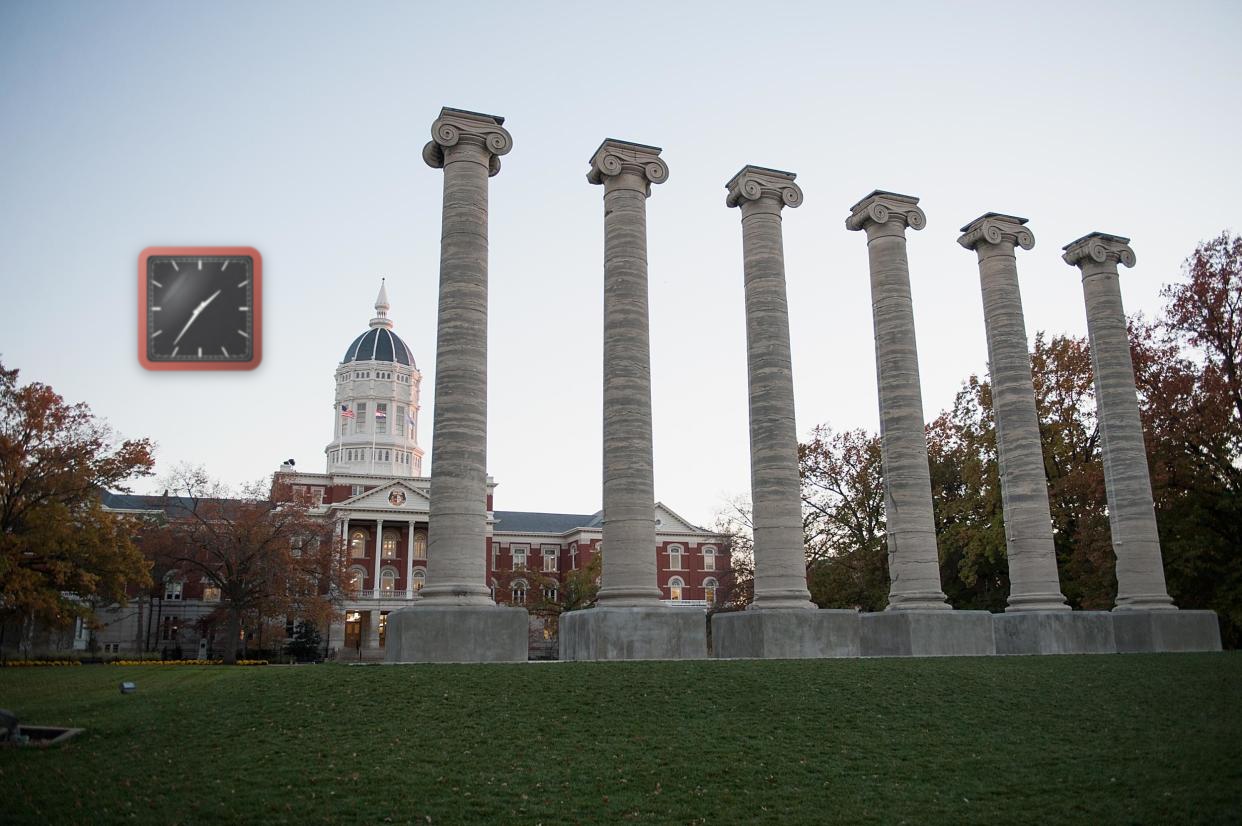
1:36
